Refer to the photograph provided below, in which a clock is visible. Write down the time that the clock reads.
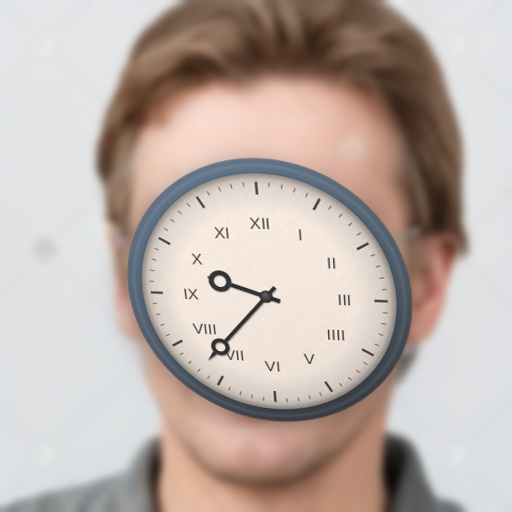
9:37
